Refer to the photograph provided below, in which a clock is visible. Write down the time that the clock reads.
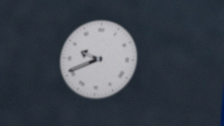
9:41
